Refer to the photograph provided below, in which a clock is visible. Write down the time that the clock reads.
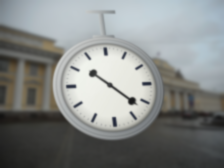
10:22
